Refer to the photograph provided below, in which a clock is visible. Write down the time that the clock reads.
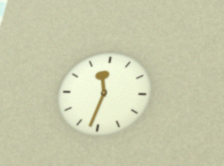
11:32
